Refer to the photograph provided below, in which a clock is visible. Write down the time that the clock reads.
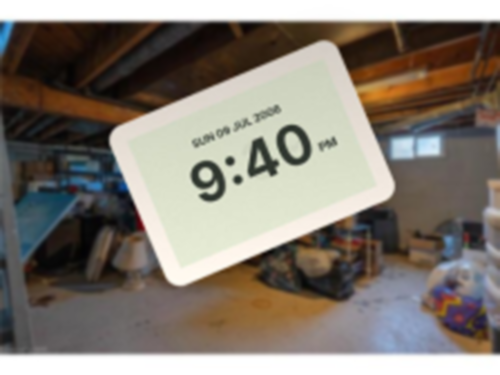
9:40
